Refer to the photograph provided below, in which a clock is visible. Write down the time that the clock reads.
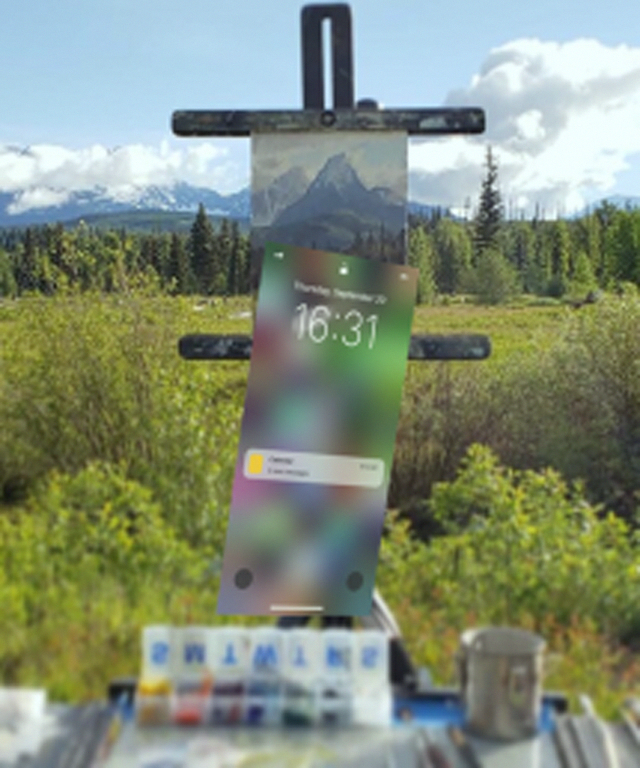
16:31
